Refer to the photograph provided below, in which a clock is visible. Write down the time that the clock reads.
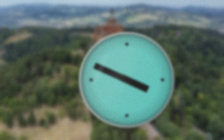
3:49
